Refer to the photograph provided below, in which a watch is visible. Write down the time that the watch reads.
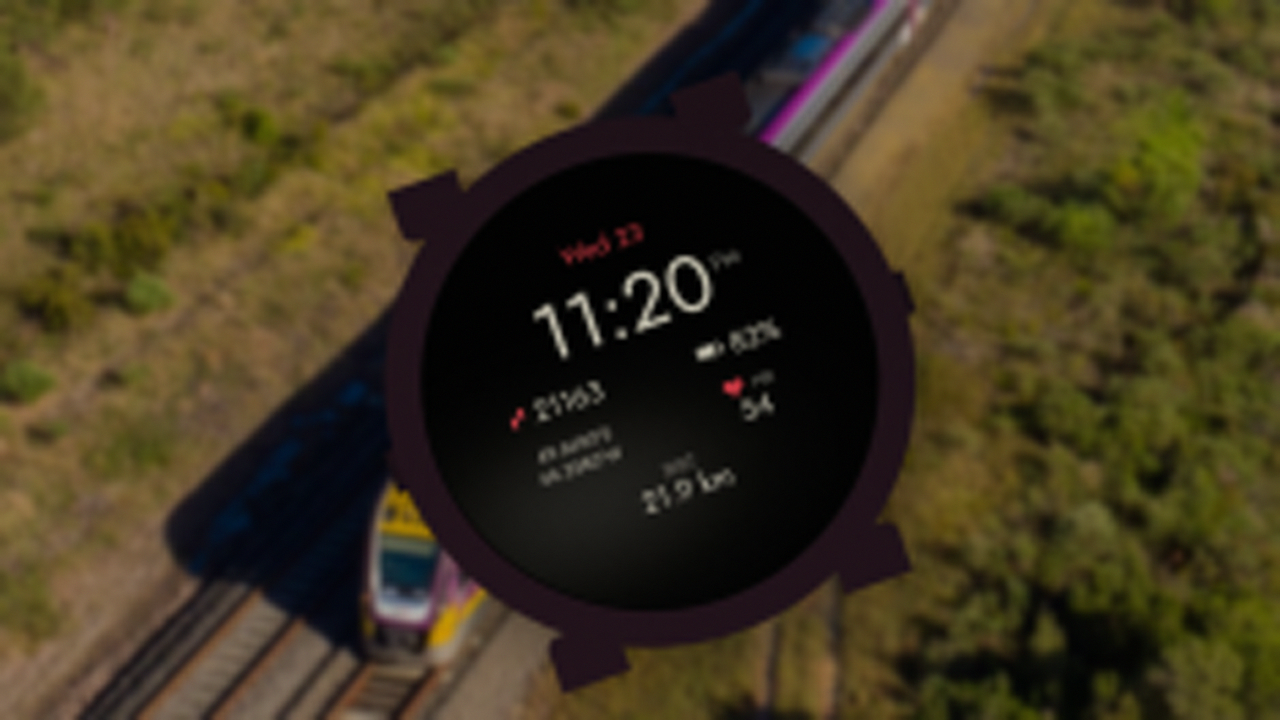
11:20
